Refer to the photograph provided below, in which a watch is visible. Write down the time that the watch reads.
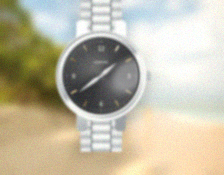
1:39
